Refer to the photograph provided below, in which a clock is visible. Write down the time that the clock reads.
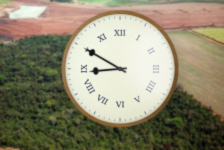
8:50
